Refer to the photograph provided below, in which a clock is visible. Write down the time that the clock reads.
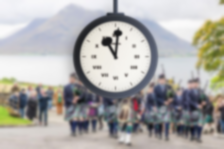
11:01
